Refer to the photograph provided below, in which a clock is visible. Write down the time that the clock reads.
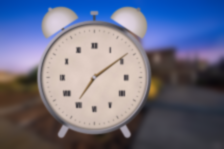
7:09
